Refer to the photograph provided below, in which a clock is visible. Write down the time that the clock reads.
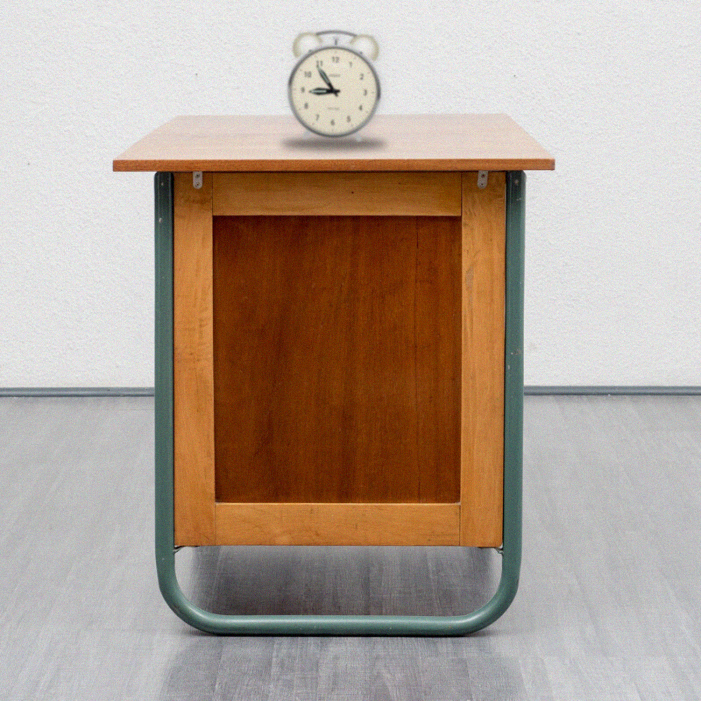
8:54
